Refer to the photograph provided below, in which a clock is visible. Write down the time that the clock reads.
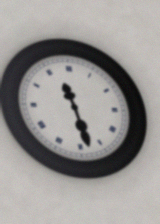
11:28
